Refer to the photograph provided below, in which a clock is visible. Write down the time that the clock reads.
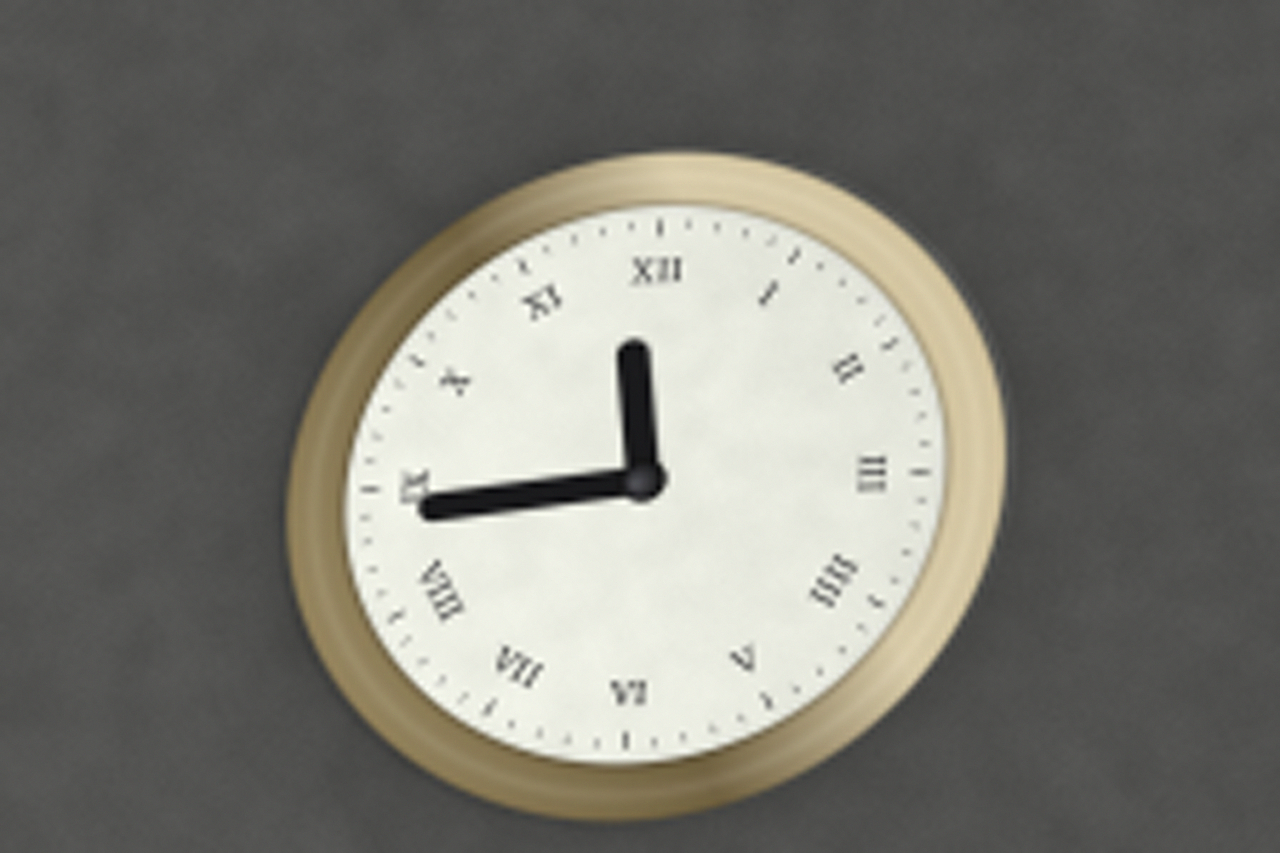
11:44
